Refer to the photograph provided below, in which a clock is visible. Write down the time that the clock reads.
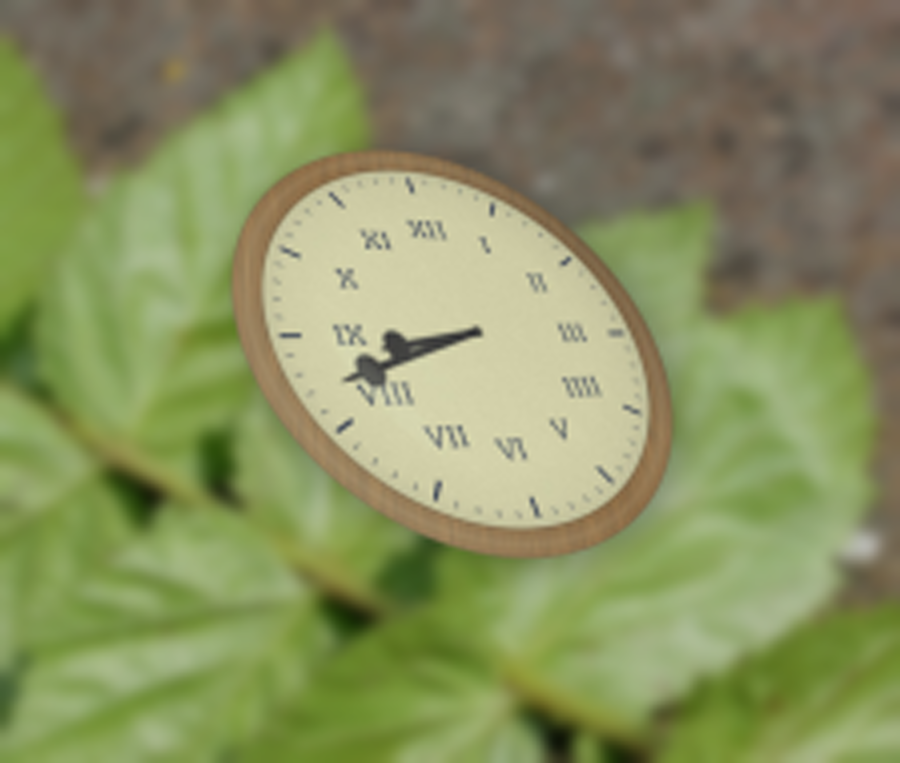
8:42
